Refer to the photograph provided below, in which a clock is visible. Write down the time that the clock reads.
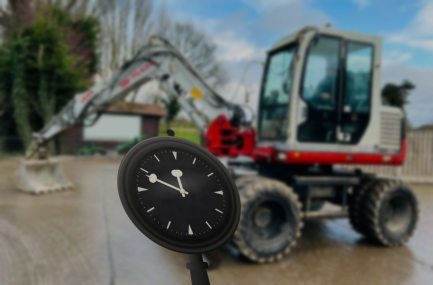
11:49
